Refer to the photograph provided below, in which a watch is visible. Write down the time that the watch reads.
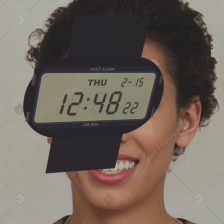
12:48:22
